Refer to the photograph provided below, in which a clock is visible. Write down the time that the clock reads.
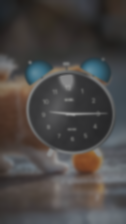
9:15
